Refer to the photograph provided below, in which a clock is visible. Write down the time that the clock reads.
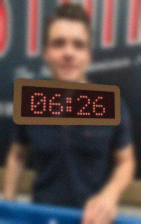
6:26
